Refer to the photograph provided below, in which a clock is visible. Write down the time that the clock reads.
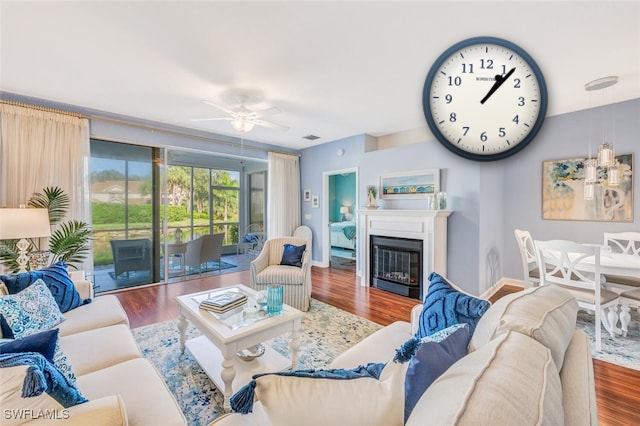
1:07
